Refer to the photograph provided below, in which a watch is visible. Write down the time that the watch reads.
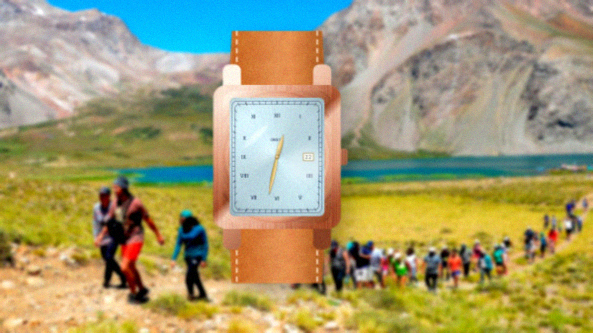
12:32
